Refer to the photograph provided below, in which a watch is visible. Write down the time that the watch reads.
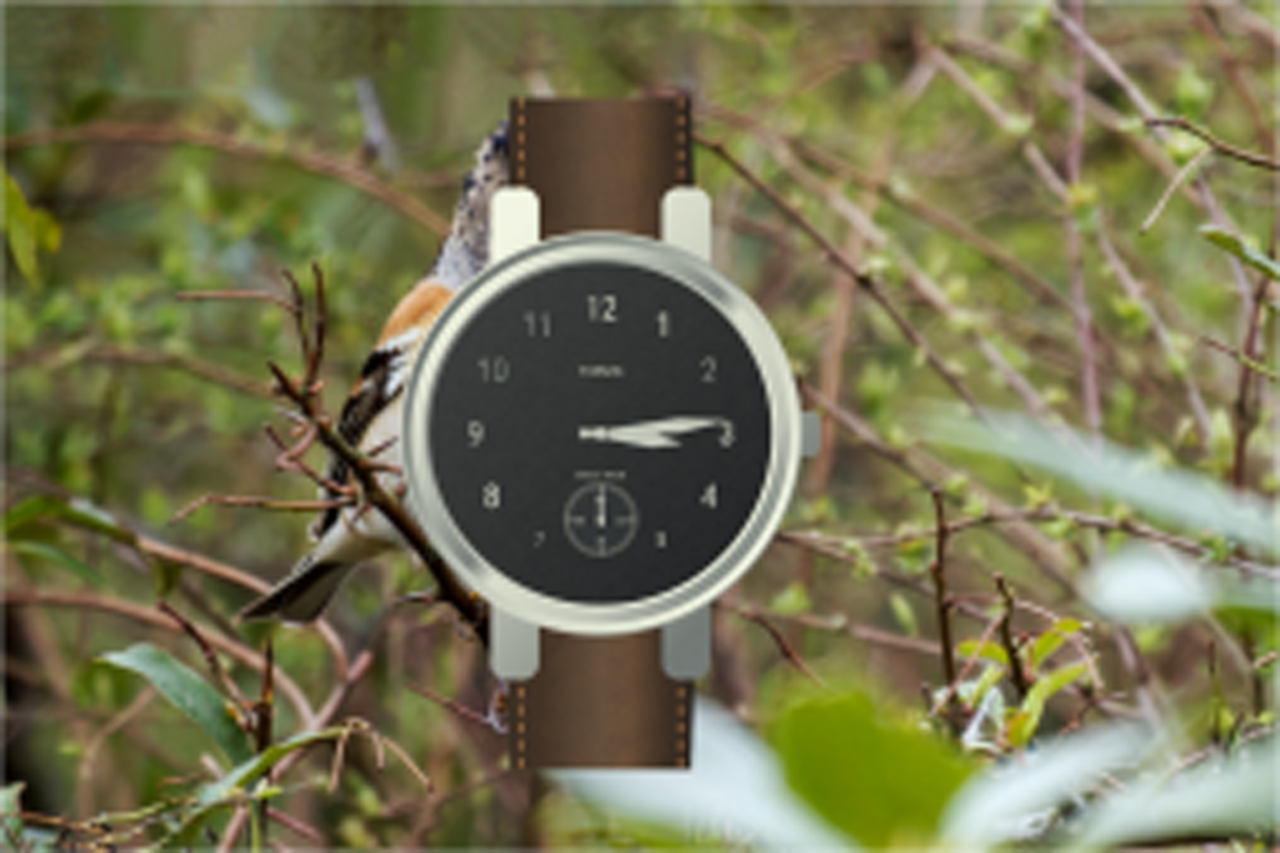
3:14
